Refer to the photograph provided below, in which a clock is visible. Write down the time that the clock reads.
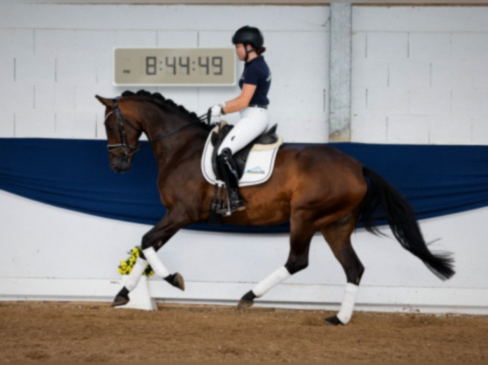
8:44:49
